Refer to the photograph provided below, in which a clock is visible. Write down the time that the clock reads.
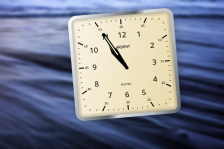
10:55
